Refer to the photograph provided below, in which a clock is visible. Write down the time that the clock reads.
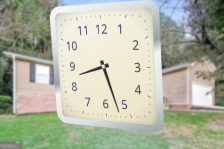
8:27
